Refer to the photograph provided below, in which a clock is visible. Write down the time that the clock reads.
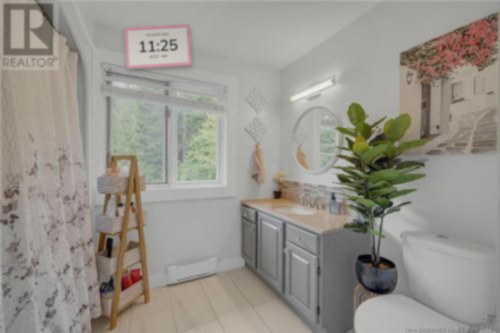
11:25
